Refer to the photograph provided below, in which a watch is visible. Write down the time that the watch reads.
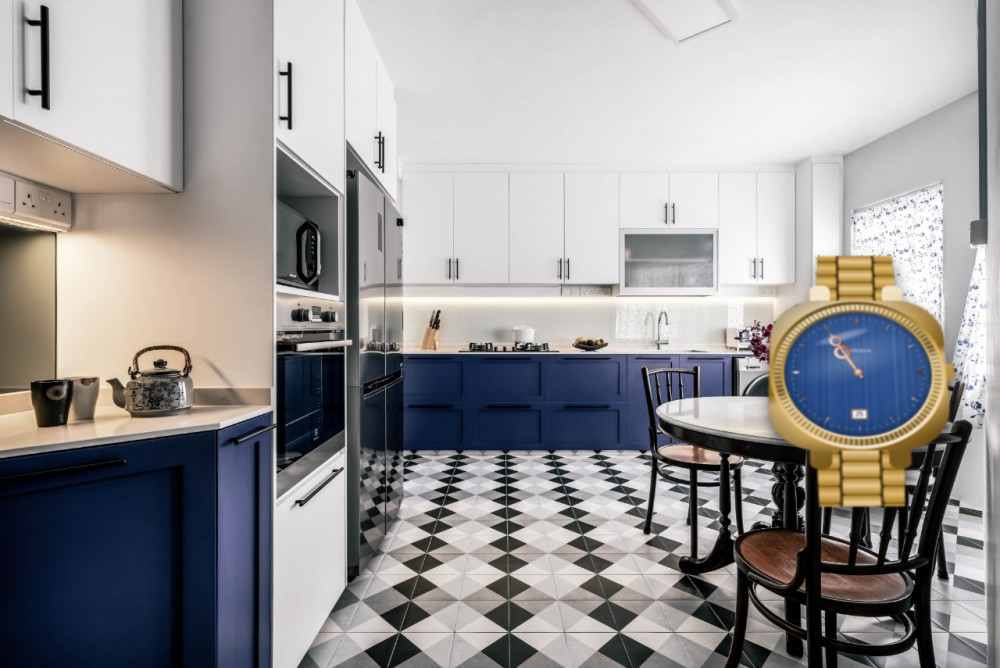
10:55
